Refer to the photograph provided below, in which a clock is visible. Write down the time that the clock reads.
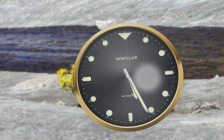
5:26
